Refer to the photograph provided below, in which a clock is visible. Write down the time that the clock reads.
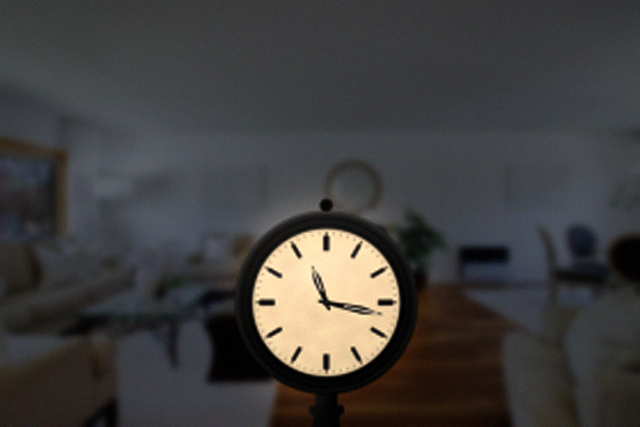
11:17
